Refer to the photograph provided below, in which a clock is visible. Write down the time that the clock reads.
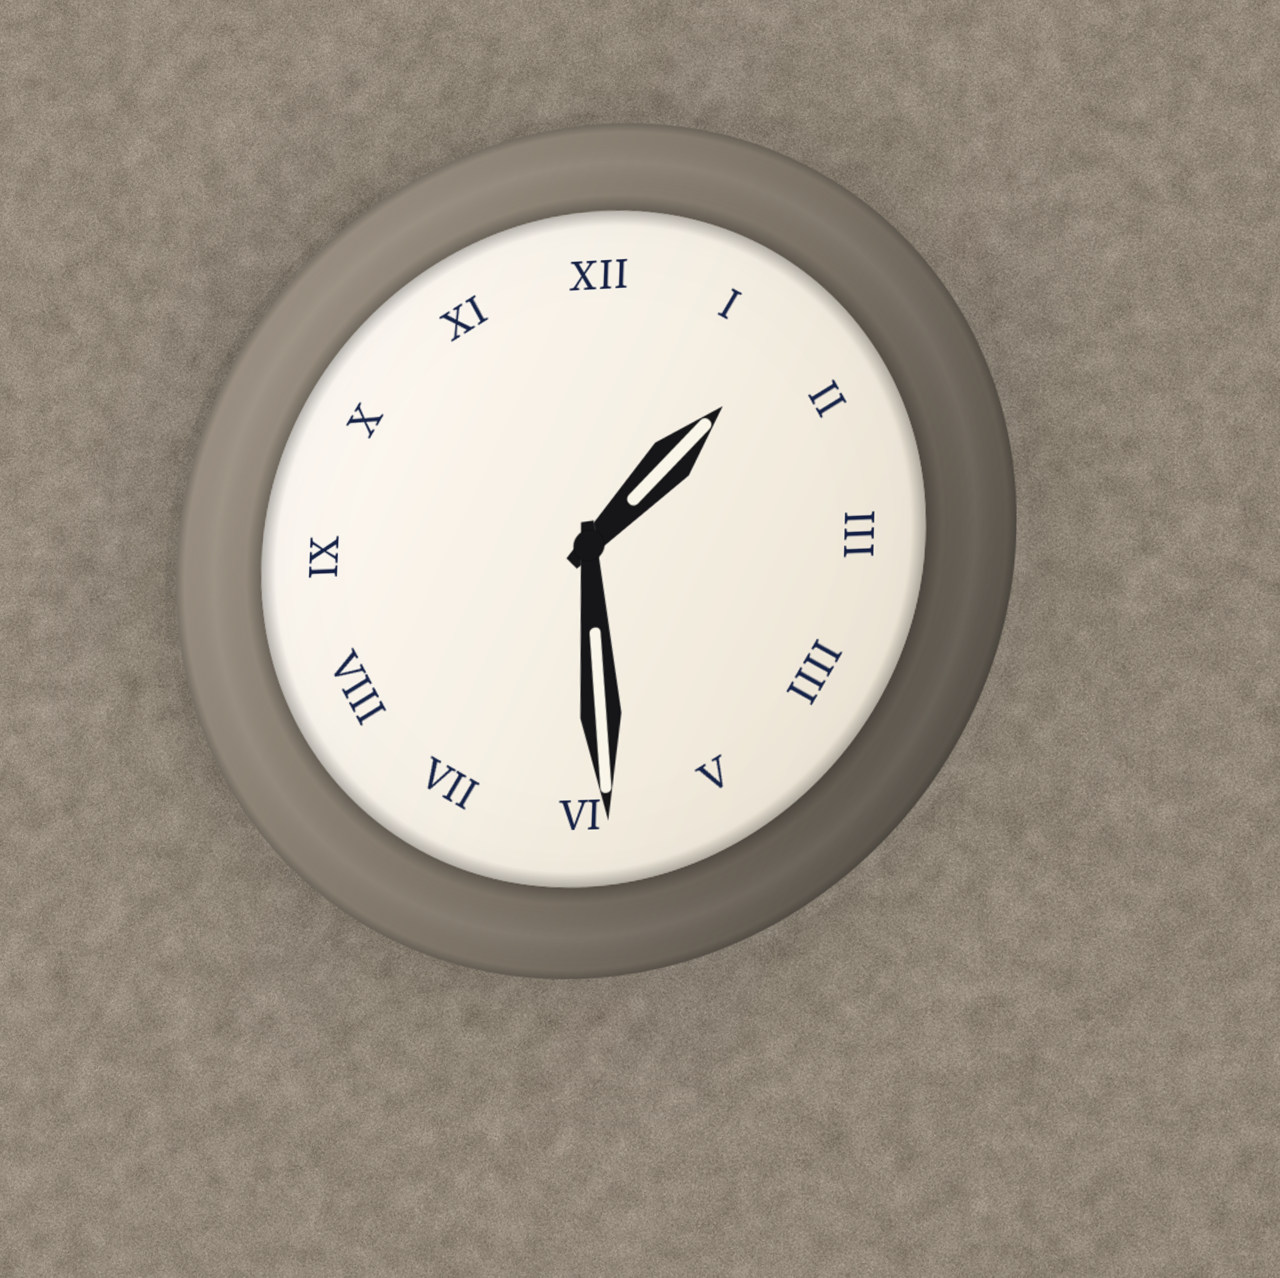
1:29
